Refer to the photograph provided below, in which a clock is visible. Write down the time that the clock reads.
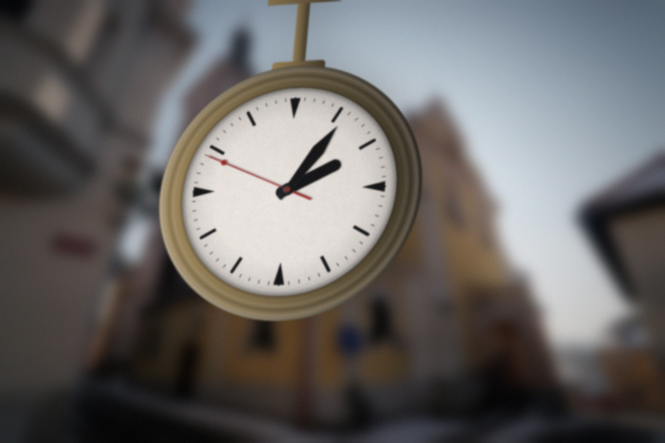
2:05:49
